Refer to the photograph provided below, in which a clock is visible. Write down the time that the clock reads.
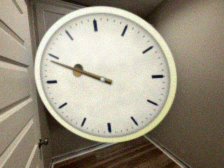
9:49
